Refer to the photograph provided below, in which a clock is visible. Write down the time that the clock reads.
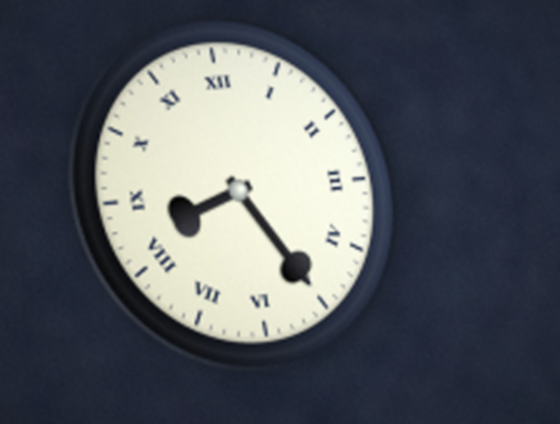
8:25
